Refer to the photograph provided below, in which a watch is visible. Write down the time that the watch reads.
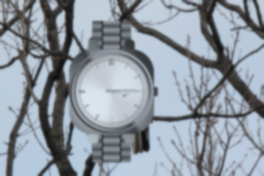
3:15
